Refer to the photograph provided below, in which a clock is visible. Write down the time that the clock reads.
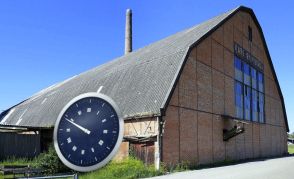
9:49
